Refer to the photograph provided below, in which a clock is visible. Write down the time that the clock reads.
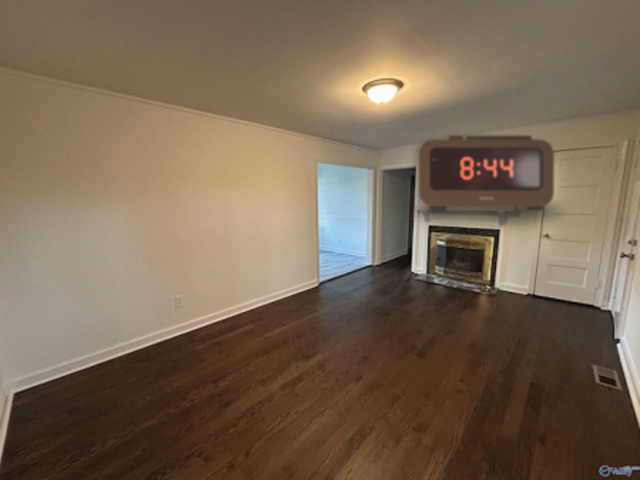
8:44
